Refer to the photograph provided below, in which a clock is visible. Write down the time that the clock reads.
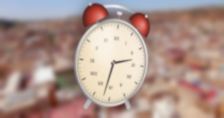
2:32
